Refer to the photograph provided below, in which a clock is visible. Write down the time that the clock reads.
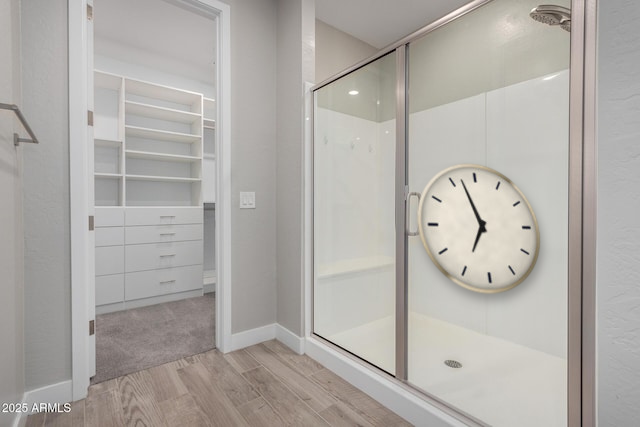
6:57
